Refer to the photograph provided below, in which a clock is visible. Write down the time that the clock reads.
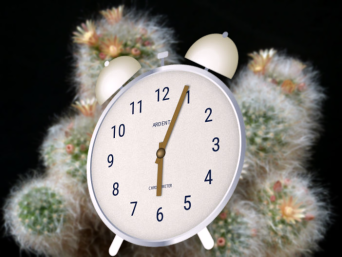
6:04
